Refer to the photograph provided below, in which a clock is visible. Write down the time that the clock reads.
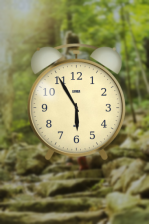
5:55
